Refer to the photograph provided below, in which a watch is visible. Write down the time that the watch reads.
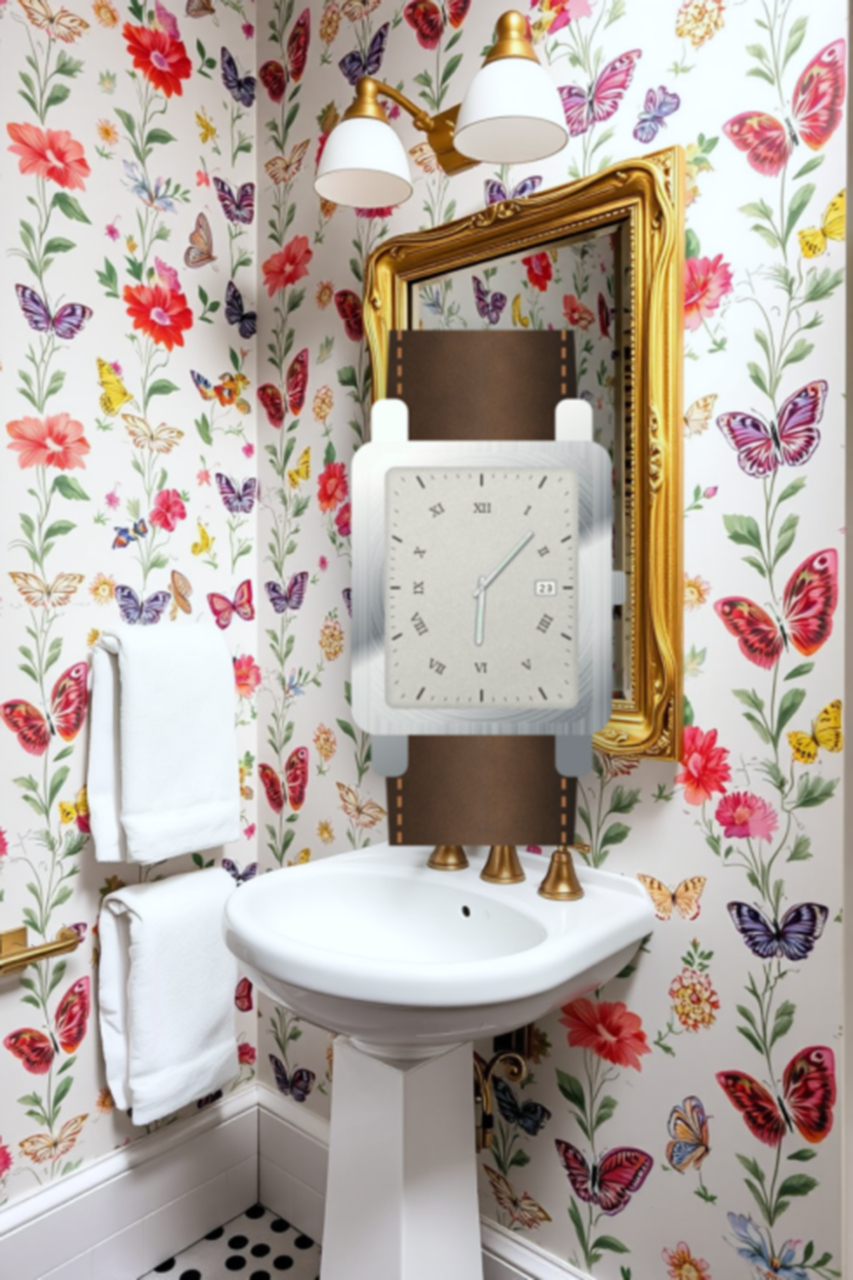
6:07
